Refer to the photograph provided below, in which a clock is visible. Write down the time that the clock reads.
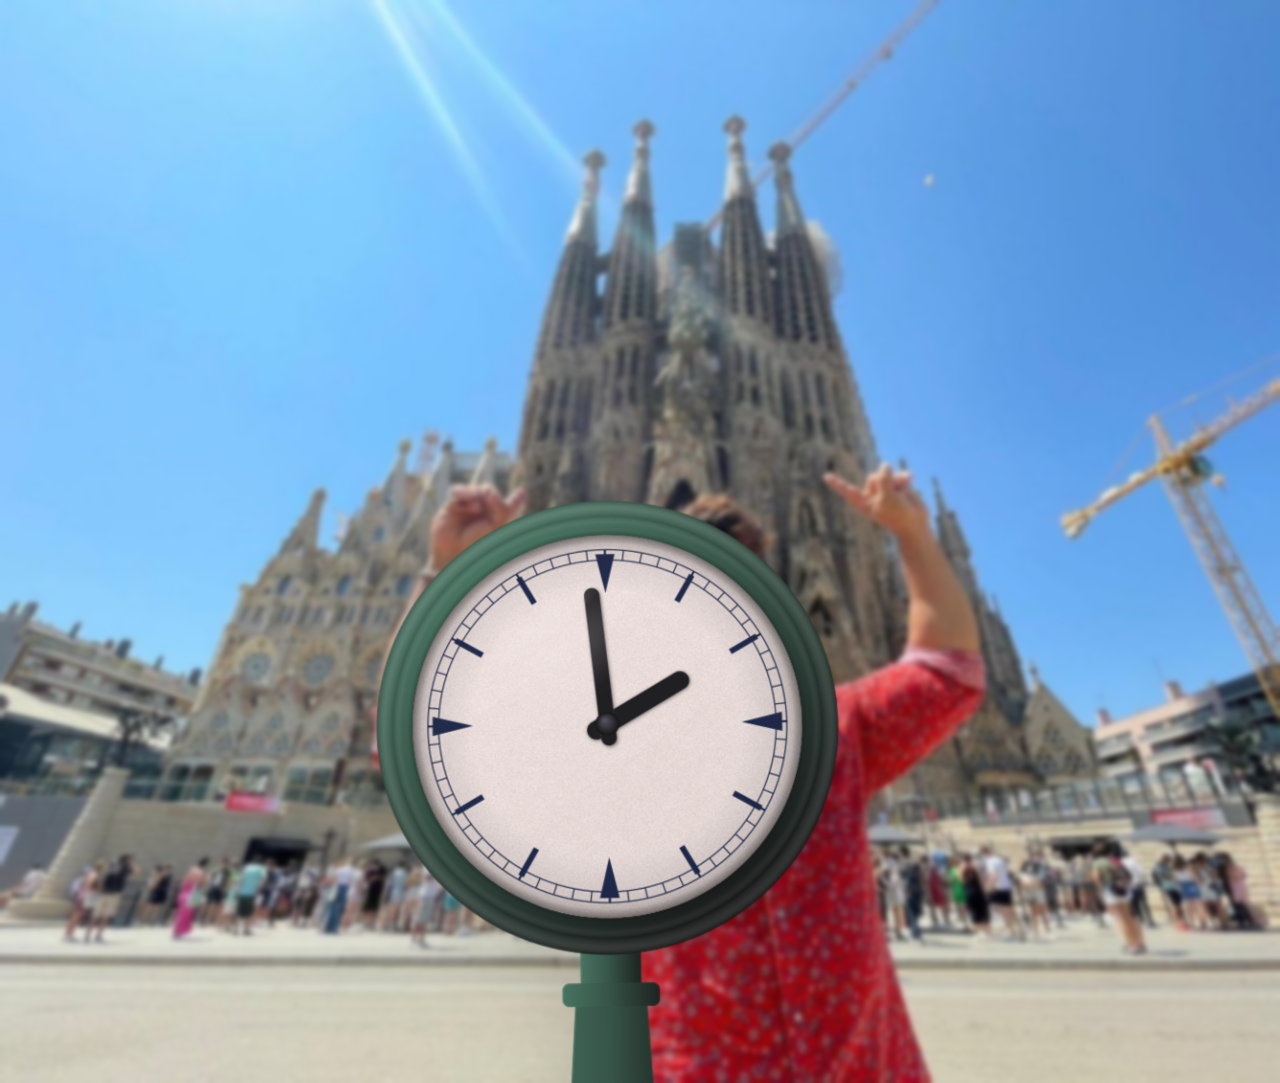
1:59
